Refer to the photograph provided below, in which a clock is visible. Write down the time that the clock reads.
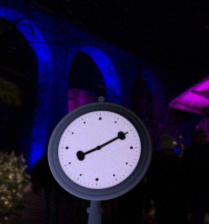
8:10
